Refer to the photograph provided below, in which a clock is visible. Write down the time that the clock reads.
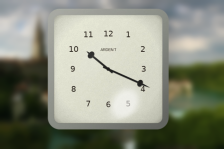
10:19
